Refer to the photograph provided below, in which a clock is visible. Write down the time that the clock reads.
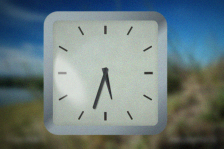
5:33
